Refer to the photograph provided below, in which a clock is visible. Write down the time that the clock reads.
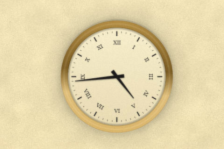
4:44
